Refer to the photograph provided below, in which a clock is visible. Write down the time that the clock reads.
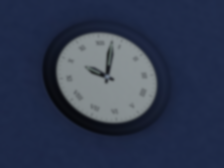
10:03
